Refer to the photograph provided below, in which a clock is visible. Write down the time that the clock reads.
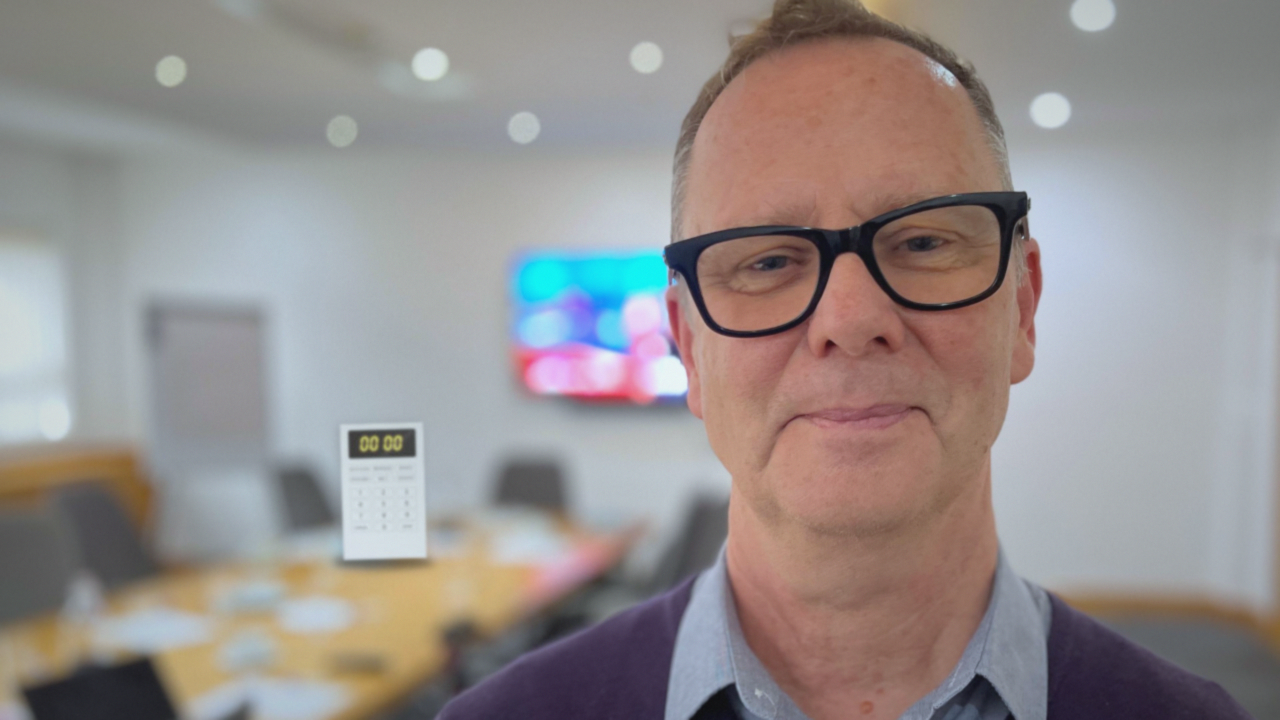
0:00
